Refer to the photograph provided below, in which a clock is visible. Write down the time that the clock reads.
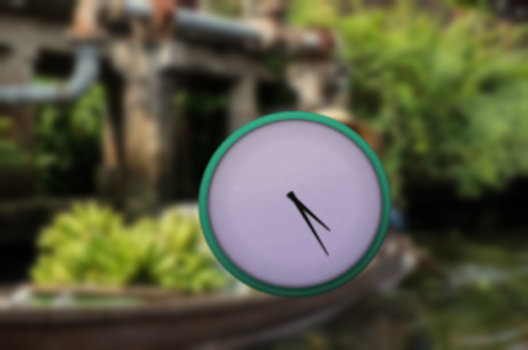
4:25
